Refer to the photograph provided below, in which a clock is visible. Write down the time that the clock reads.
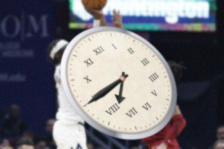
7:45
